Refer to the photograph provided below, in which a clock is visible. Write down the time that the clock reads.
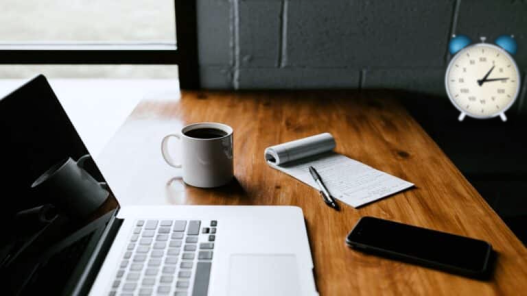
1:14
